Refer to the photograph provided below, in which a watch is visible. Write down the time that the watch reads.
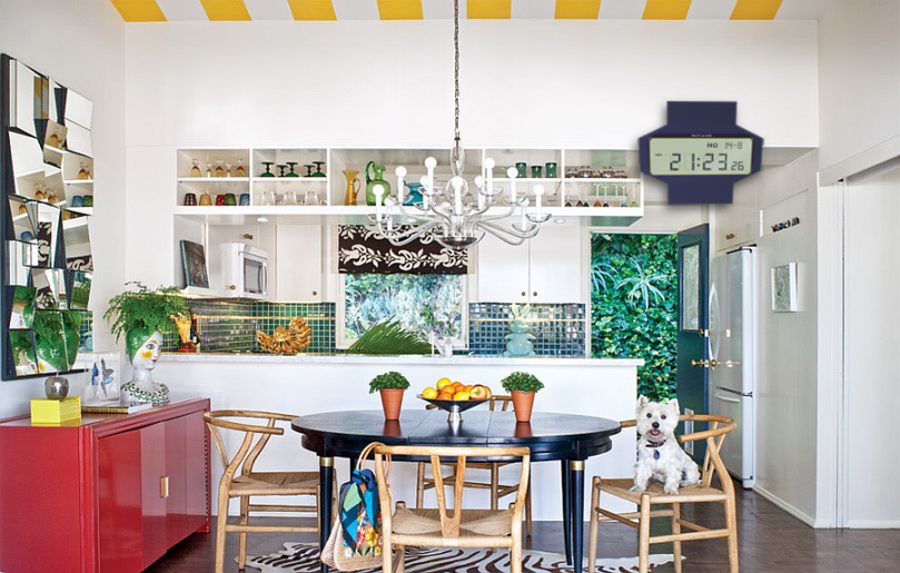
21:23
